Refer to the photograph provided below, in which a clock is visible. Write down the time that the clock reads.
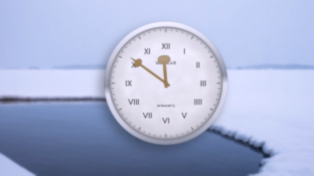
11:51
